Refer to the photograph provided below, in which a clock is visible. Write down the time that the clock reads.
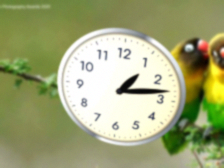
1:13
